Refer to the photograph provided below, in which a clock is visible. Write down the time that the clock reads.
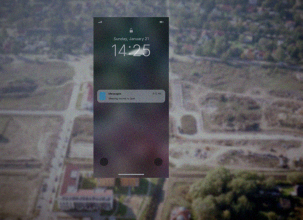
14:25
